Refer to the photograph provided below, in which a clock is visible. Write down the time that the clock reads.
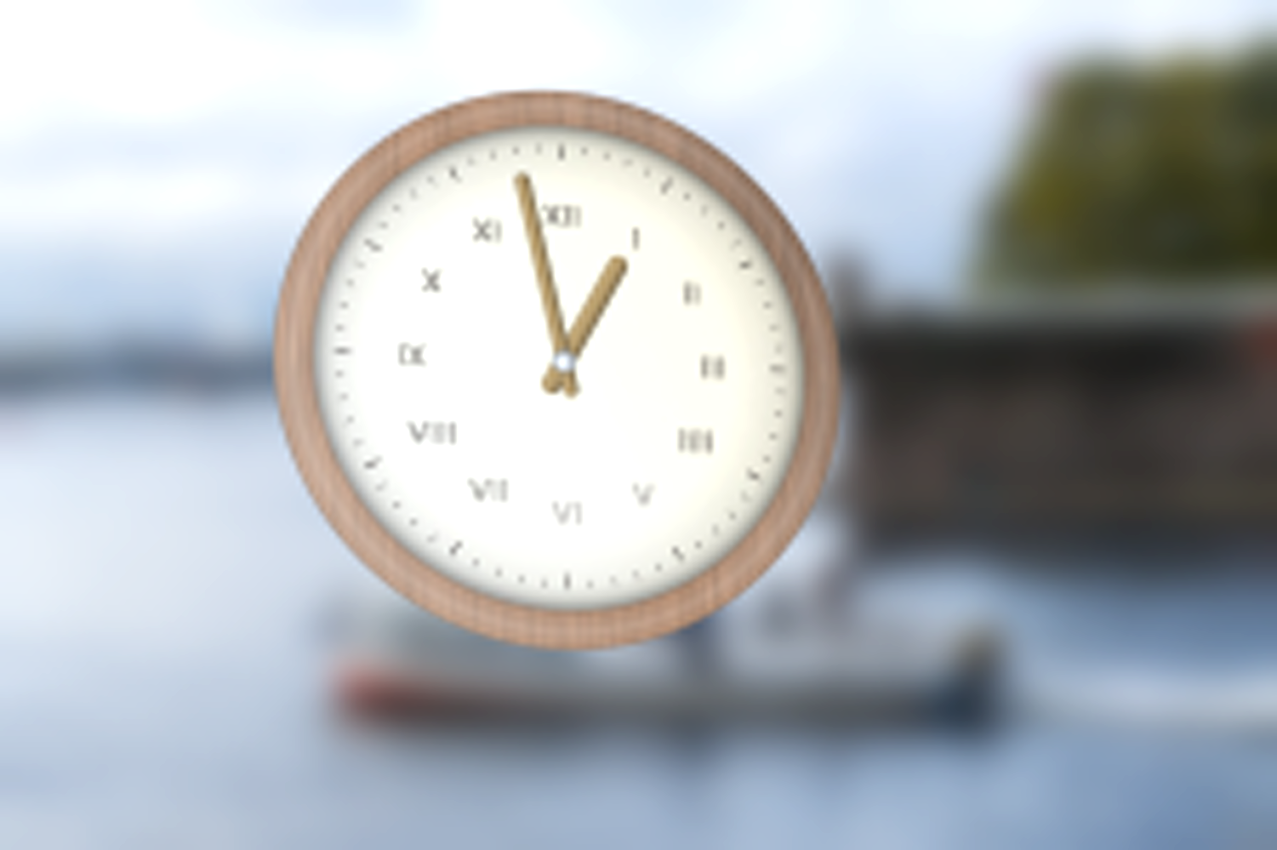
12:58
